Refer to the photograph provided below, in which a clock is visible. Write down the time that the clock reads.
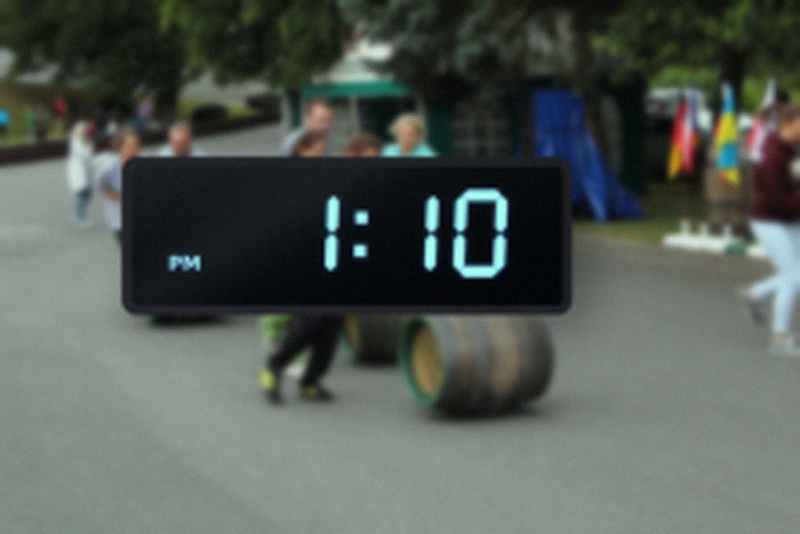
1:10
